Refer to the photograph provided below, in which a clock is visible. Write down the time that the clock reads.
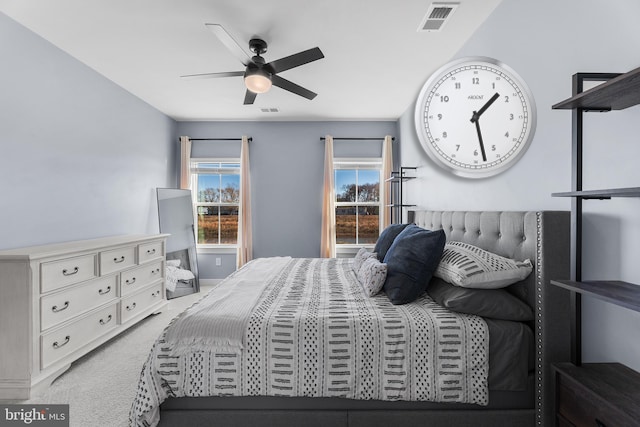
1:28
